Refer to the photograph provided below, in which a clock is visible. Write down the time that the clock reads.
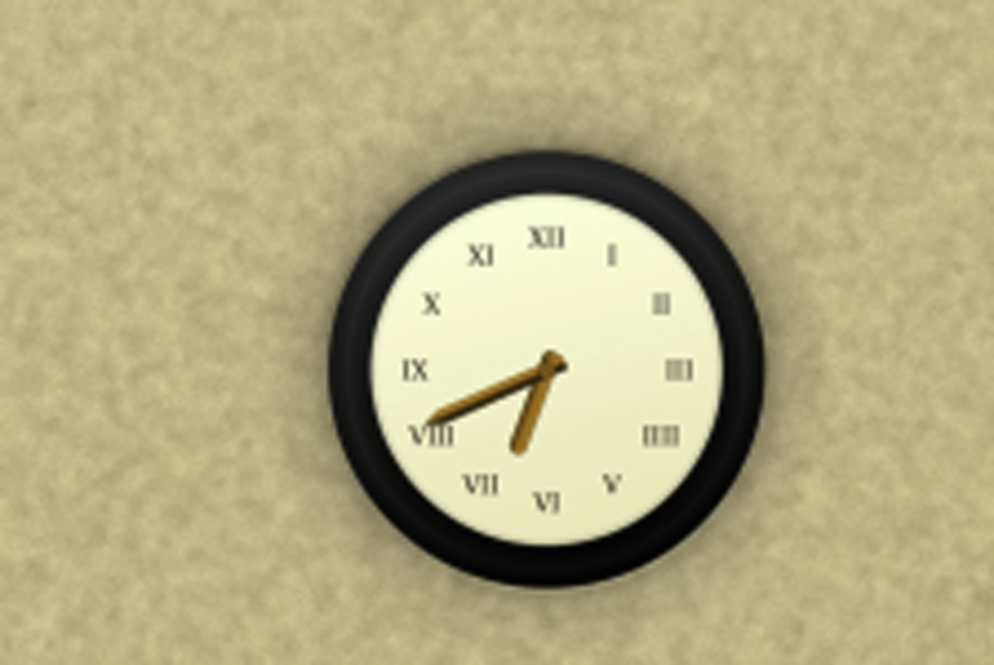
6:41
